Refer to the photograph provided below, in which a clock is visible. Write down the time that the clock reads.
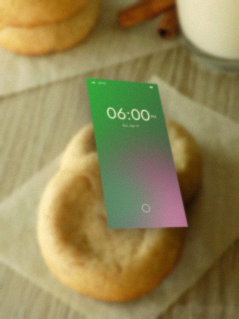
6:00
